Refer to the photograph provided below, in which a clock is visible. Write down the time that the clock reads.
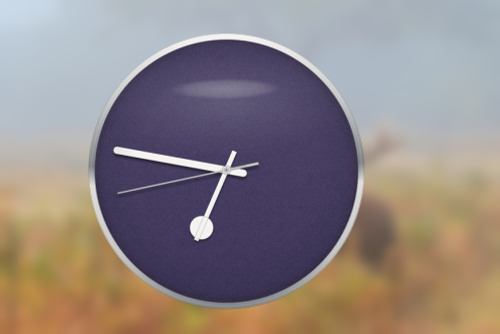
6:46:43
